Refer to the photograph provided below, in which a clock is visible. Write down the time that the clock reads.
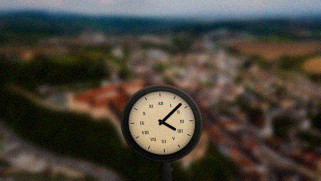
4:08
